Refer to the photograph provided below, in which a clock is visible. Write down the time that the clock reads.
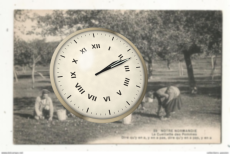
2:12
